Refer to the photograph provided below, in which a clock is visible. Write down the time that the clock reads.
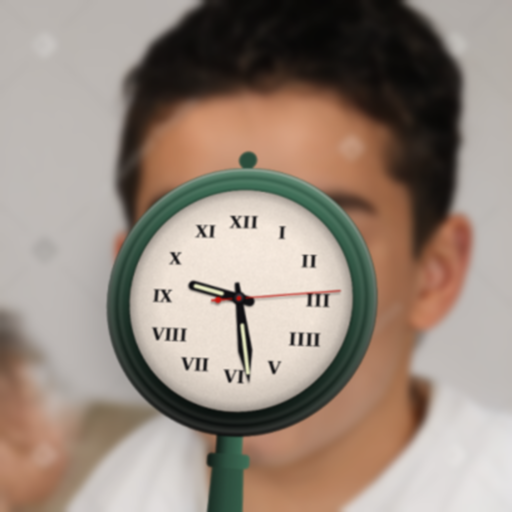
9:28:14
